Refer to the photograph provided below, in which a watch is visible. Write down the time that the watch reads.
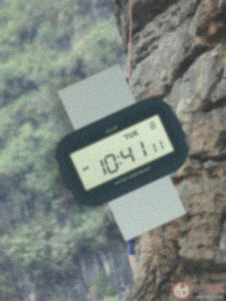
10:41
